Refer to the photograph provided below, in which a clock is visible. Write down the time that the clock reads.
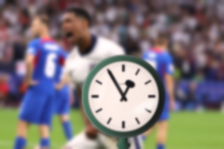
12:55
